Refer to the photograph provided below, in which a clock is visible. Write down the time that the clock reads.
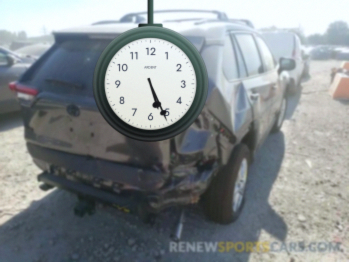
5:26
